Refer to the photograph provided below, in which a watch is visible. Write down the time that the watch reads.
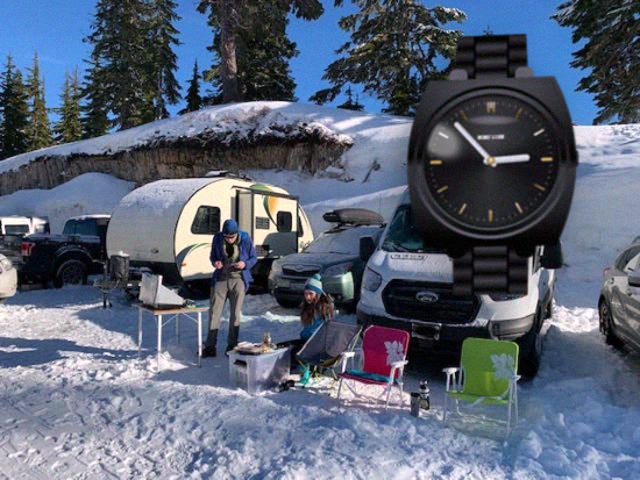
2:53
